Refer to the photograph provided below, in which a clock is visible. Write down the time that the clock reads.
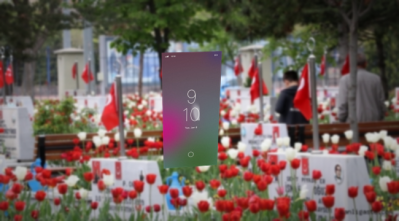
9:10
